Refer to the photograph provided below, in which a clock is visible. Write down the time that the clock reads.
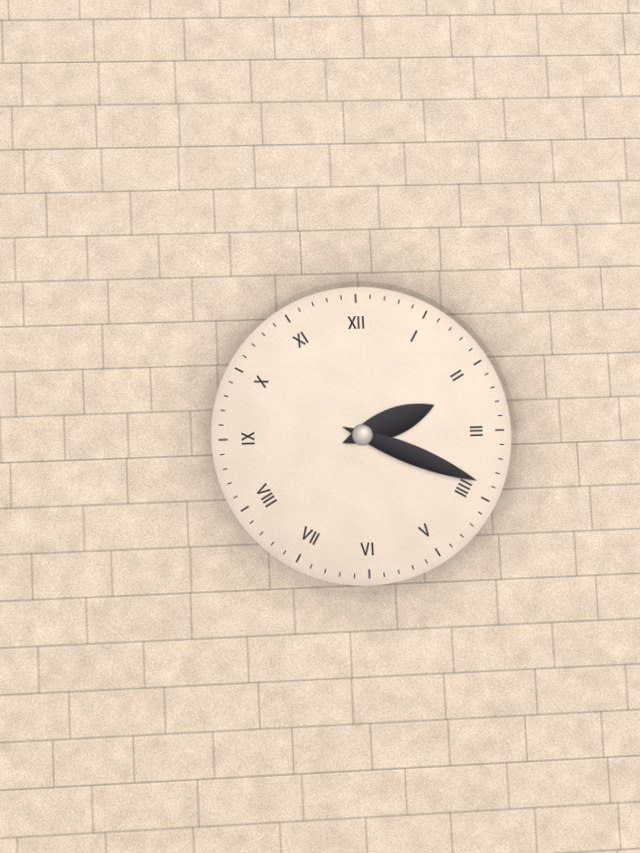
2:19
